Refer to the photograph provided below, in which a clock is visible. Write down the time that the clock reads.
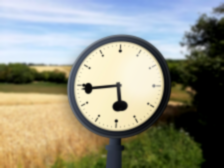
5:44
